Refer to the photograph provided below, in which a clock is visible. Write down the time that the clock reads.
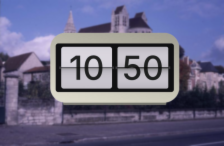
10:50
